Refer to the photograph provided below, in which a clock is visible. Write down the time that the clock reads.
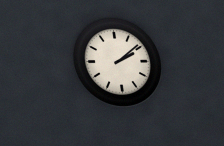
2:09
